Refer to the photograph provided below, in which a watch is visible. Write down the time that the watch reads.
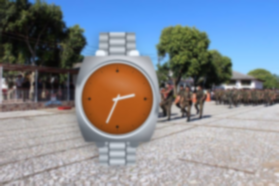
2:34
